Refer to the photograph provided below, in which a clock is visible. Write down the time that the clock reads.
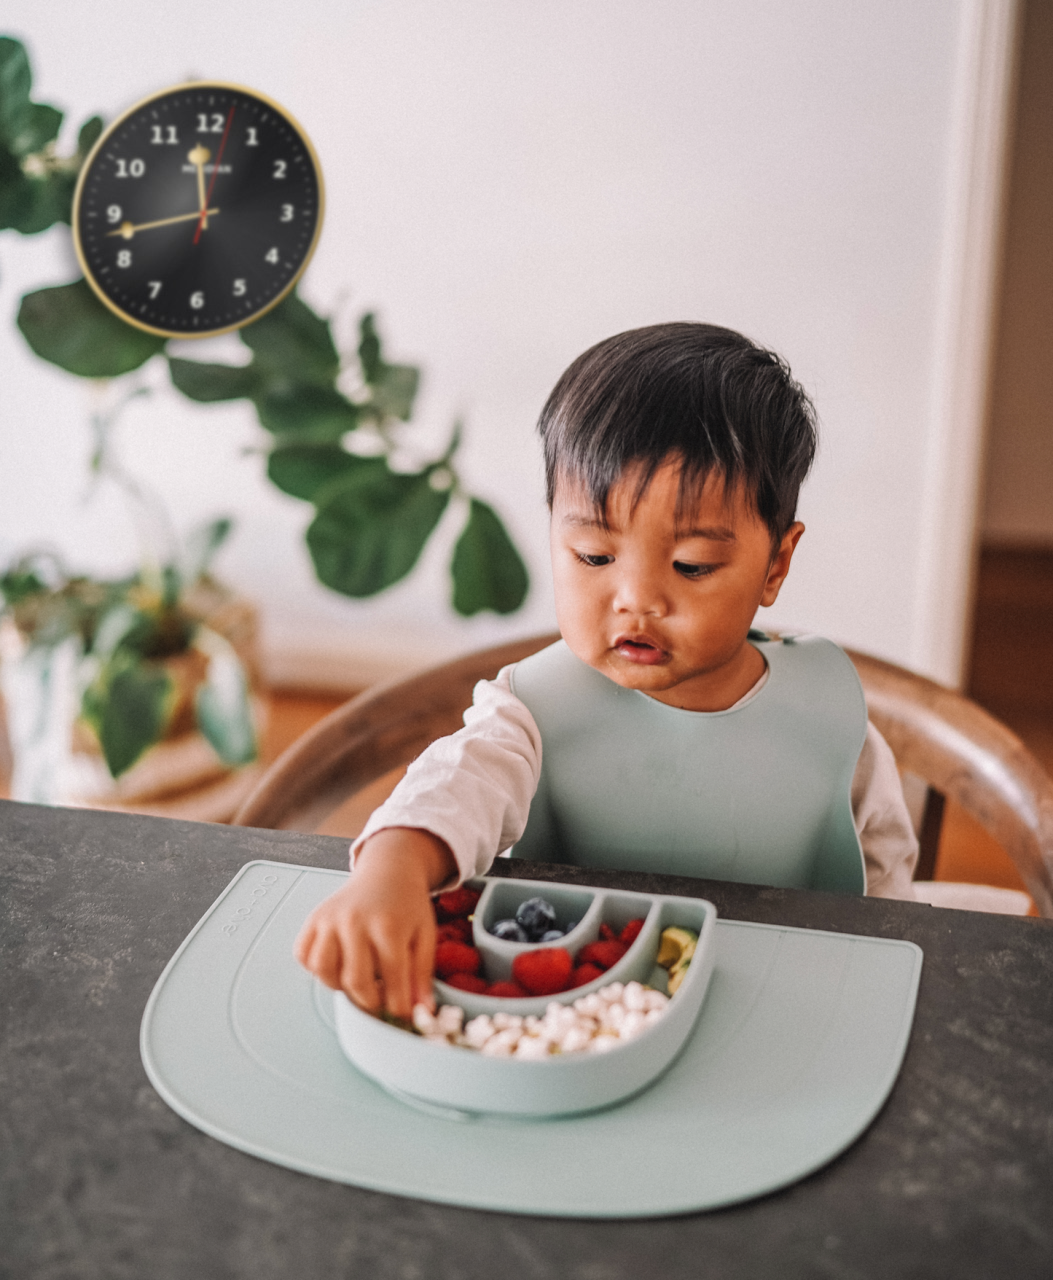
11:43:02
